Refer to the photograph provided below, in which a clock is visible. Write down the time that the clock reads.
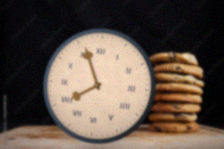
7:56
